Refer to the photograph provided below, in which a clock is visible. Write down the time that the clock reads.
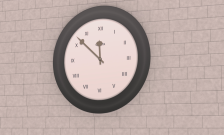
11:52
